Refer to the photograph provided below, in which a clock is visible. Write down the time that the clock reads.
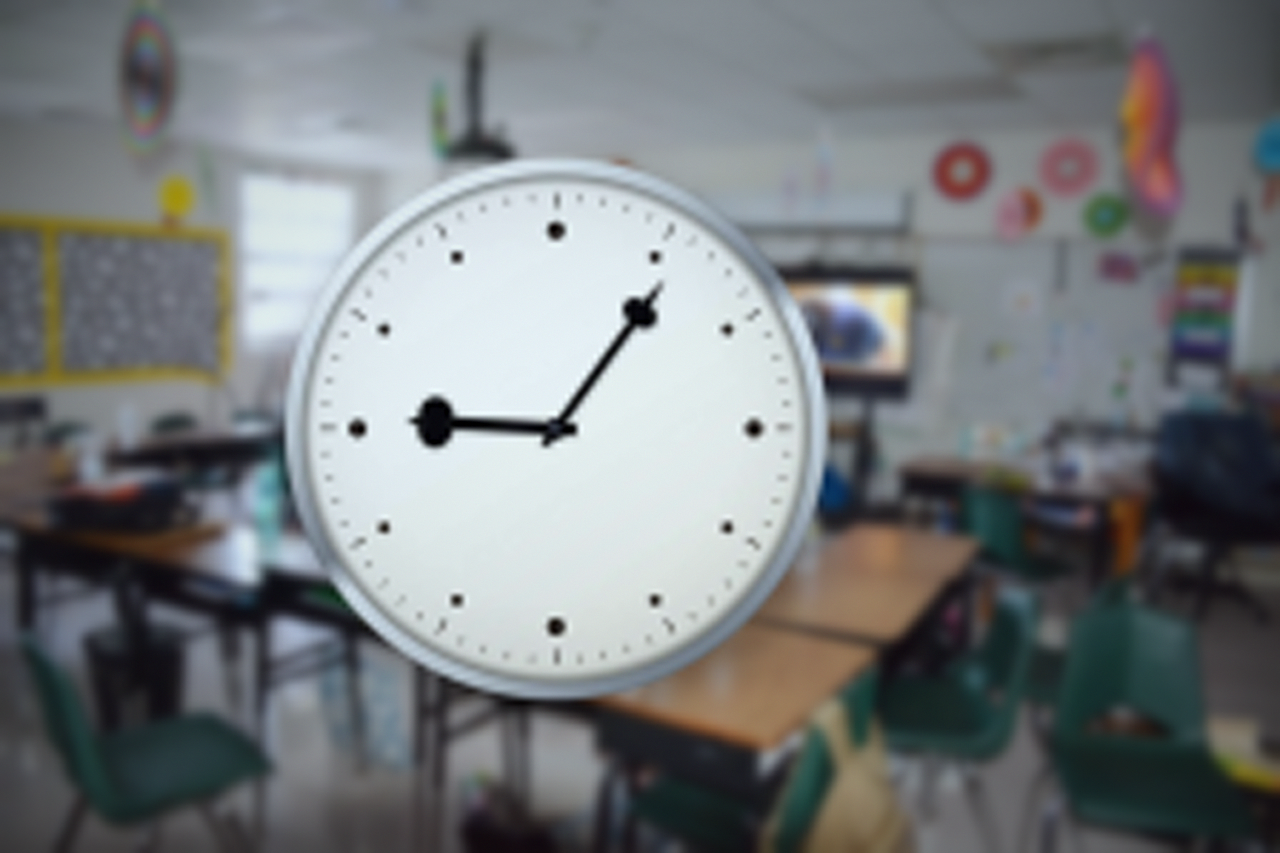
9:06
